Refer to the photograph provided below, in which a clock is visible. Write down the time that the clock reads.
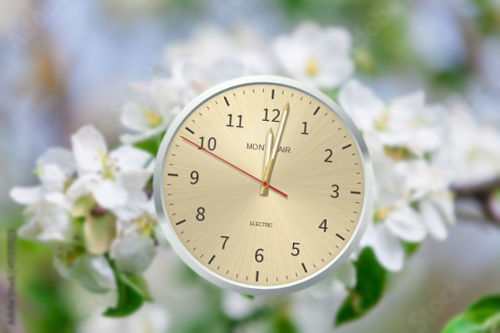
12:01:49
